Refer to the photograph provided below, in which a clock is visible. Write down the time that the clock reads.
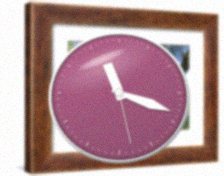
11:18:28
